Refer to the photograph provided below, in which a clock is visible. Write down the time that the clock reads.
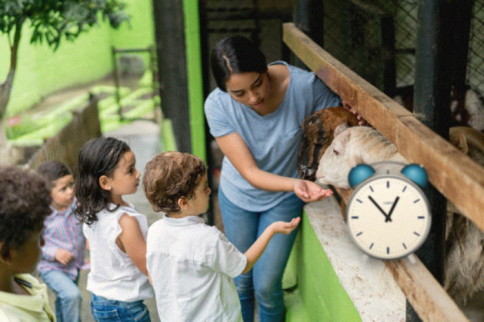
12:53
